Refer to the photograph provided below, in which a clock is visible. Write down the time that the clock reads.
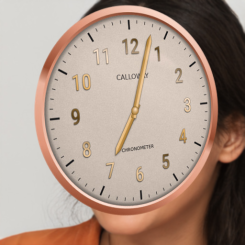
7:03
